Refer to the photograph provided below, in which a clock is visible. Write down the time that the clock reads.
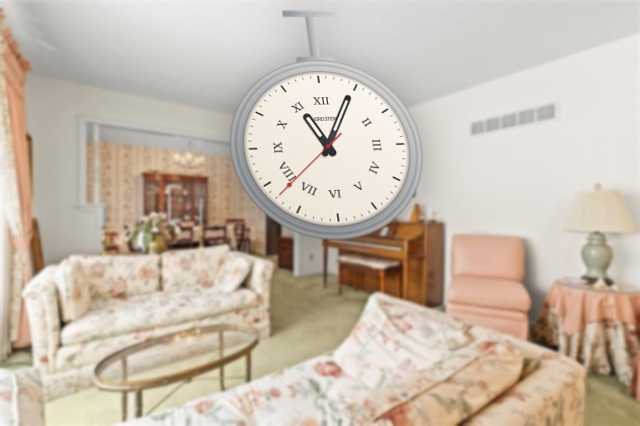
11:04:38
